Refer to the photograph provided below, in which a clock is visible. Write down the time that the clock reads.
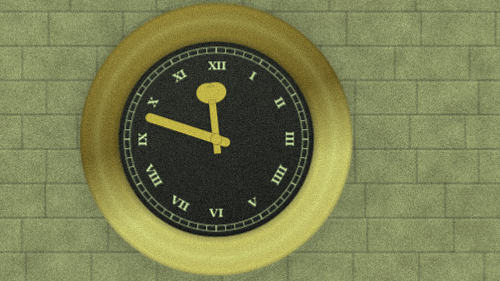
11:48
